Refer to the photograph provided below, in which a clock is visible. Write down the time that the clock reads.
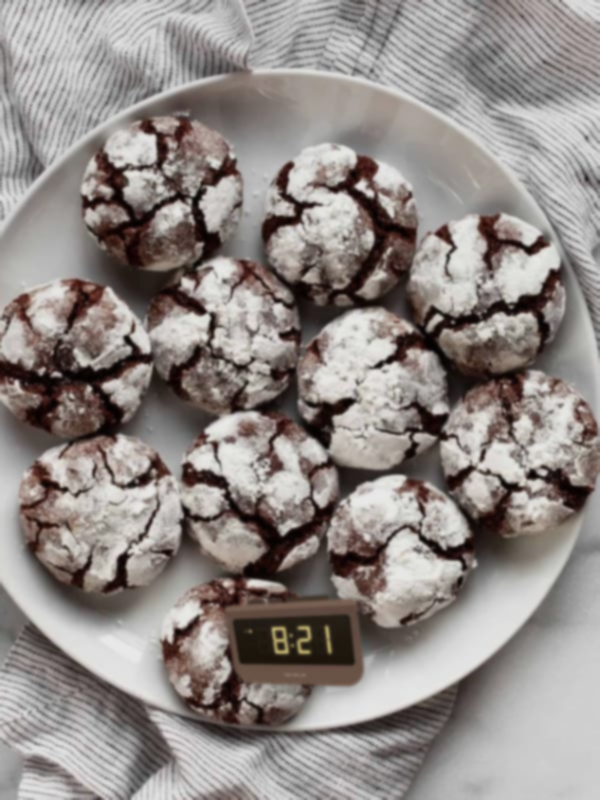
8:21
